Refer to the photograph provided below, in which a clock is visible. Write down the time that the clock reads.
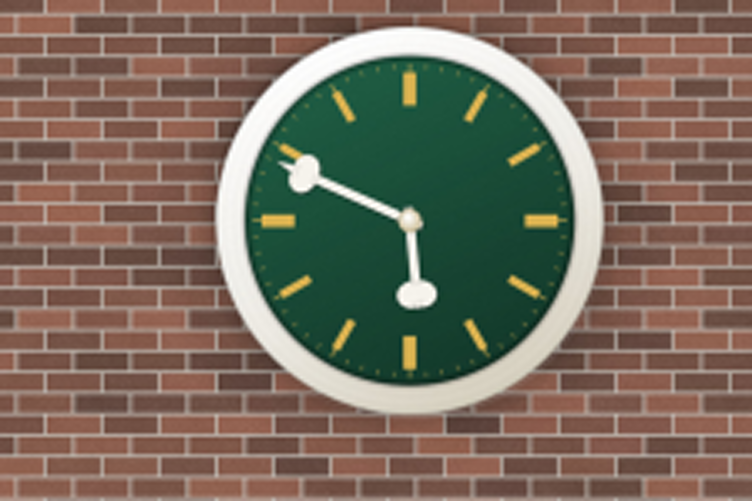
5:49
